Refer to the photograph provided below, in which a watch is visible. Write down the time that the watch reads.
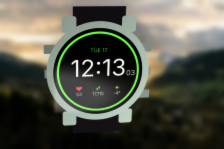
12:13
